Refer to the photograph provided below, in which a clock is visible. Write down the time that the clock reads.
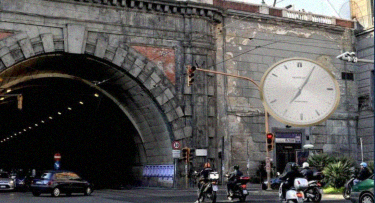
7:05
